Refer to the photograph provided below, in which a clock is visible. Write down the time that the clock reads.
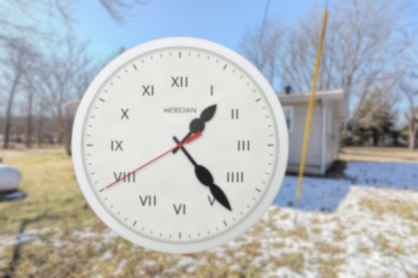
1:23:40
